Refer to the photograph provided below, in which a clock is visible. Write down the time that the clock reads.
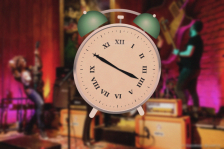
3:50
